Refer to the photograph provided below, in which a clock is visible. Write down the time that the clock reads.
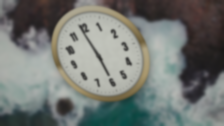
5:59
